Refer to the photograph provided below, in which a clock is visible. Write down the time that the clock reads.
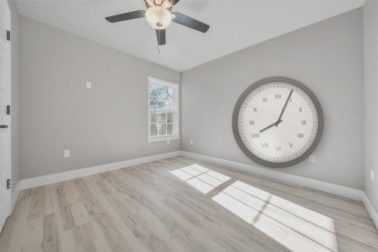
8:04
